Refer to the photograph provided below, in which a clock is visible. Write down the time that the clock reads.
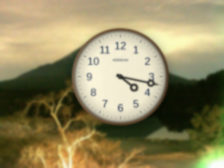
4:17
